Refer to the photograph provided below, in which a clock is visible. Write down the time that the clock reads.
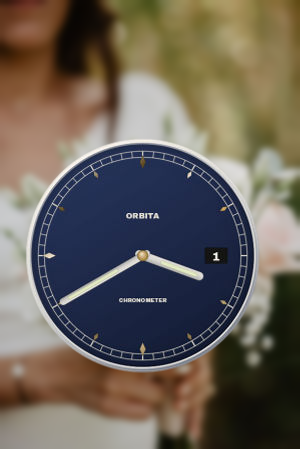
3:40
